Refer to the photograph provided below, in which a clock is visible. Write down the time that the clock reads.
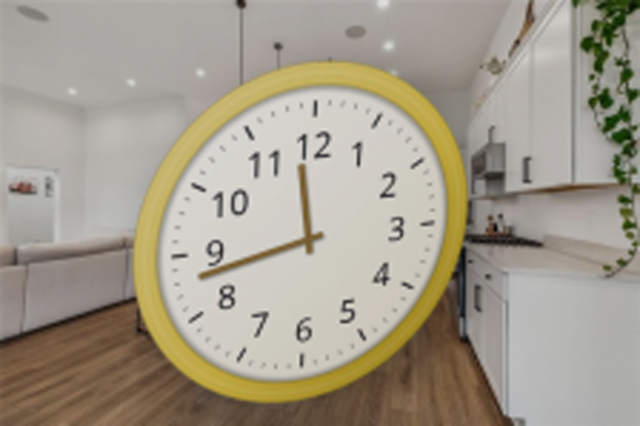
11:43
